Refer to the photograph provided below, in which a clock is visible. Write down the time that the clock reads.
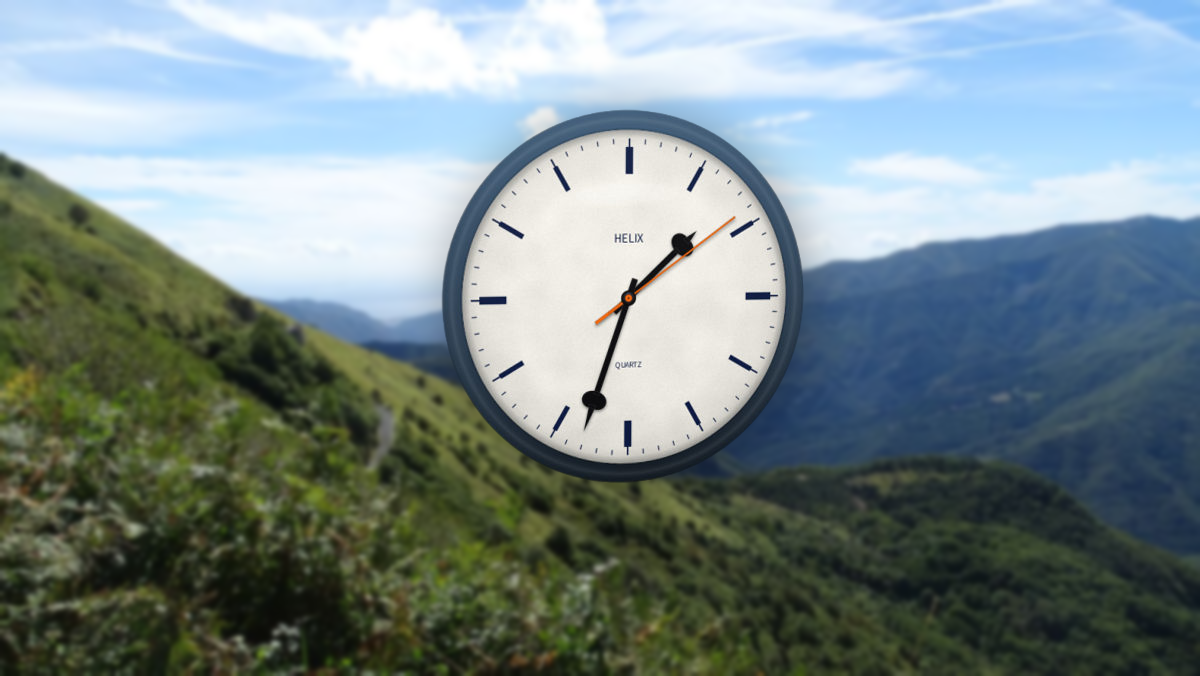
1:33:09
